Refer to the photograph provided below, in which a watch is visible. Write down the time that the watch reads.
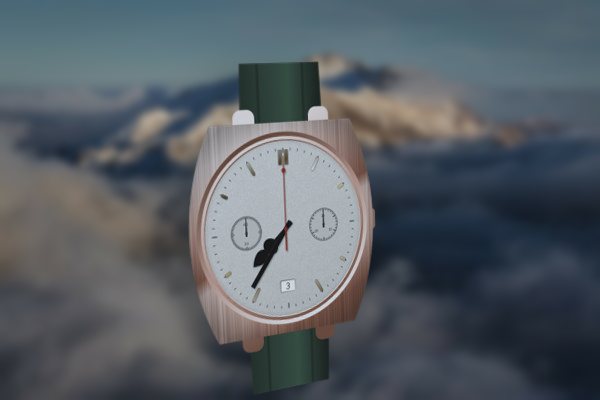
7:36
